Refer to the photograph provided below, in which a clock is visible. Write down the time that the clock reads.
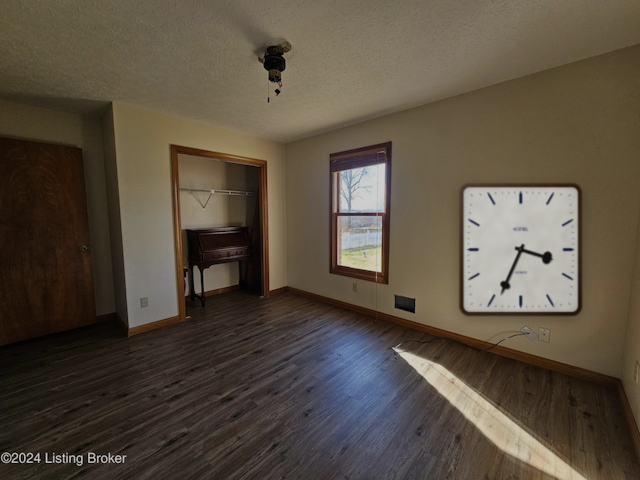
3:34
